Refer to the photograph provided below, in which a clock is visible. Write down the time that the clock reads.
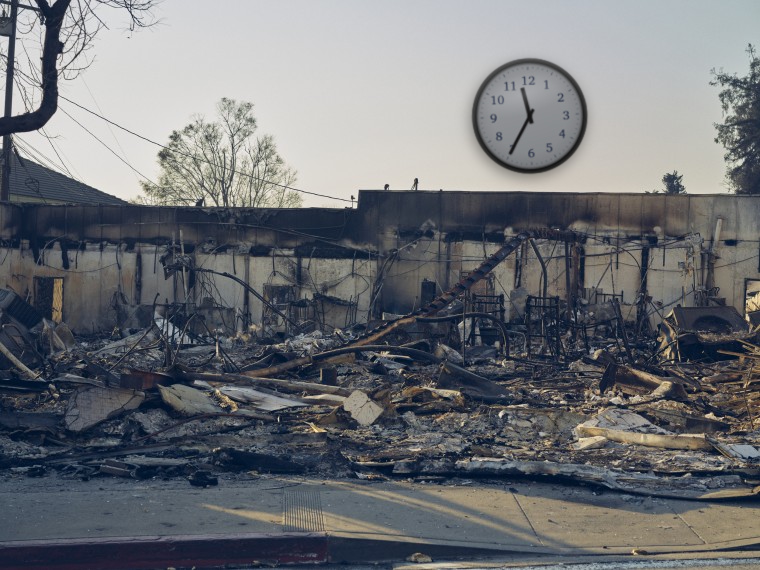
11:35
